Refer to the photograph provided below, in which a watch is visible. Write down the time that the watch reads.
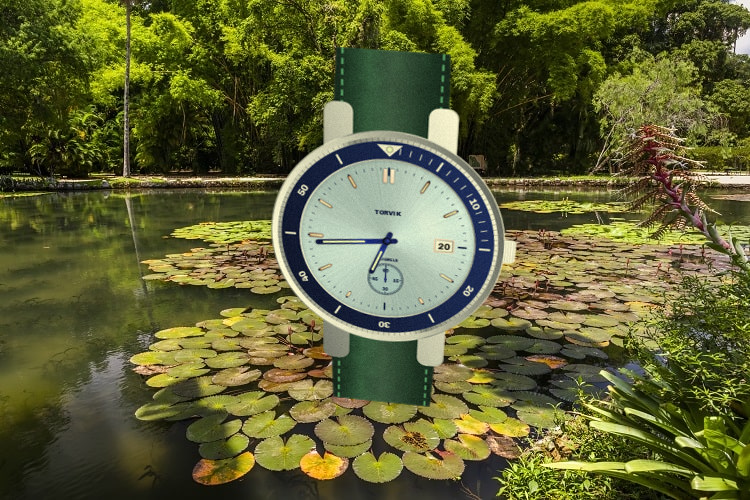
6:44
